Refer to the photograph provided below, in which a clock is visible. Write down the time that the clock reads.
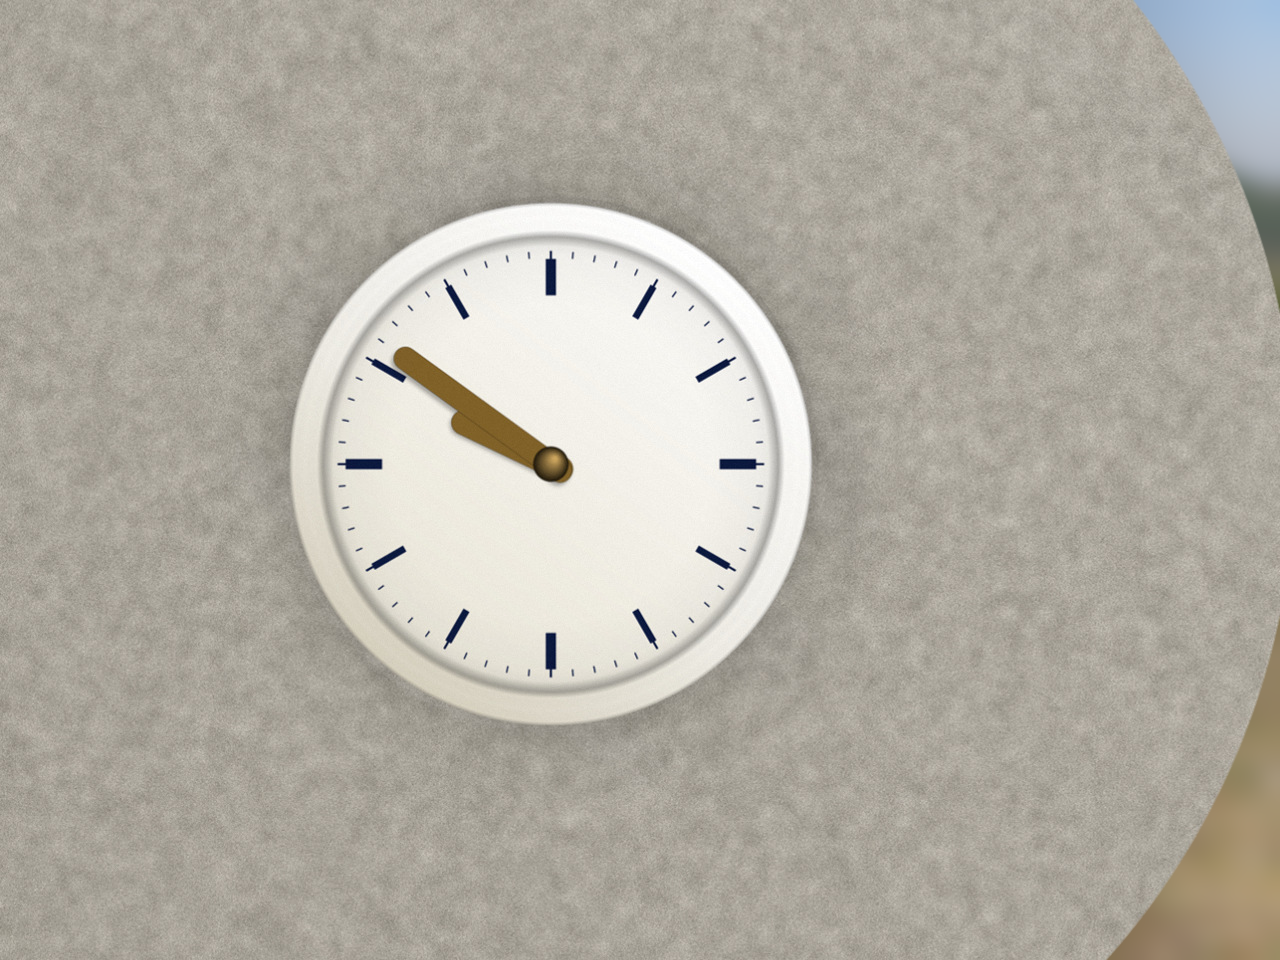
9:51
